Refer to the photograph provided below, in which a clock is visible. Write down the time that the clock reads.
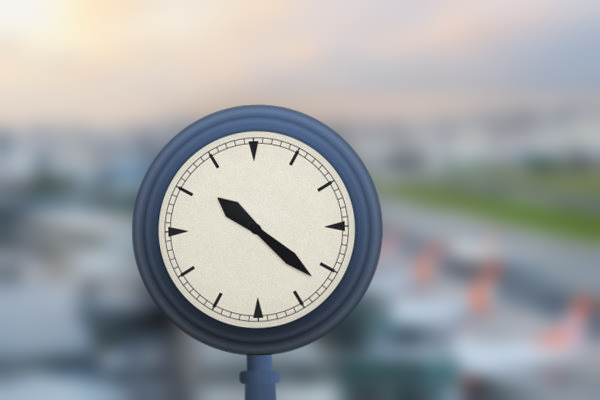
10:22
